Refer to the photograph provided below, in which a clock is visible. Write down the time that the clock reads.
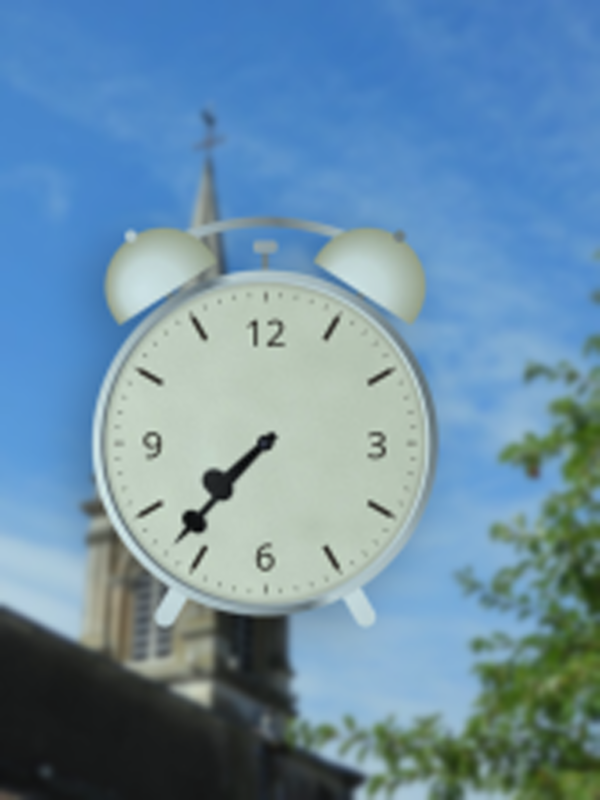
7:37
